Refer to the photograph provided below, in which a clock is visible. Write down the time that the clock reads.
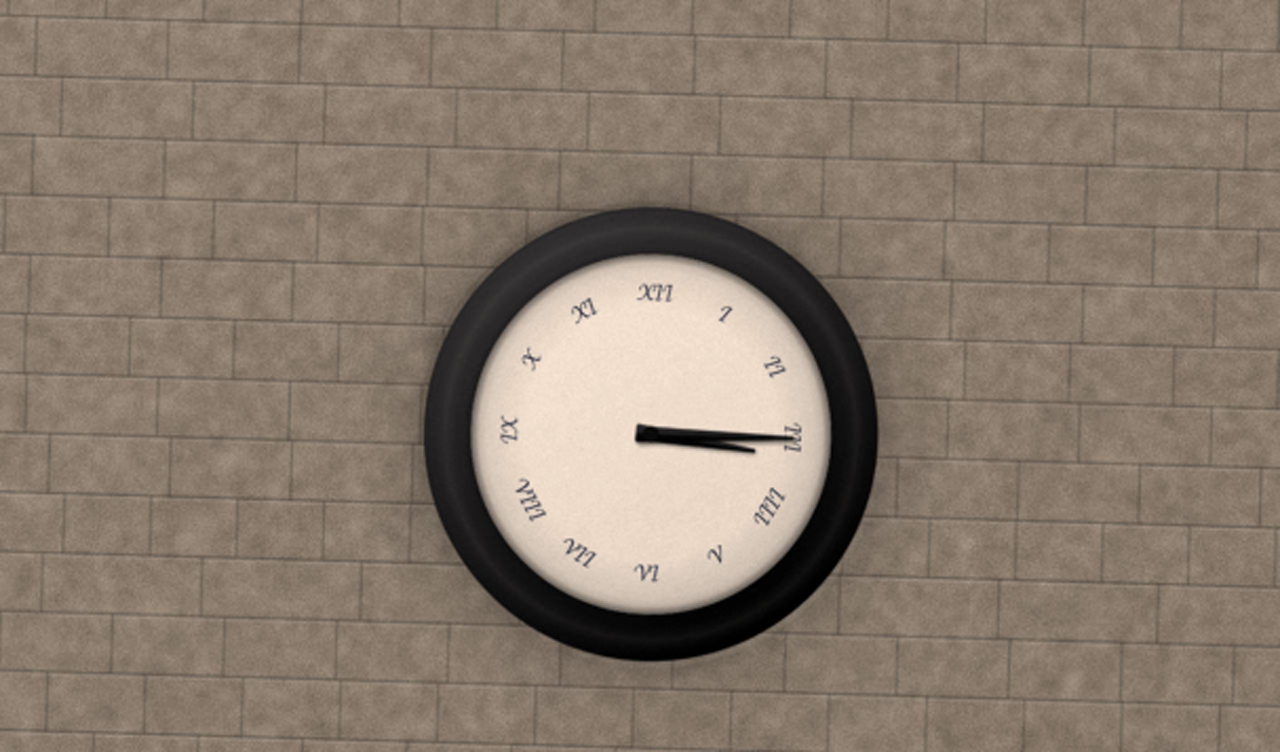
3:15
